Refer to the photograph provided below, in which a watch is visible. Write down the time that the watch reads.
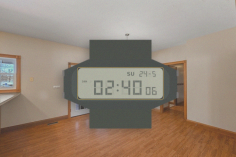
2:40:06
